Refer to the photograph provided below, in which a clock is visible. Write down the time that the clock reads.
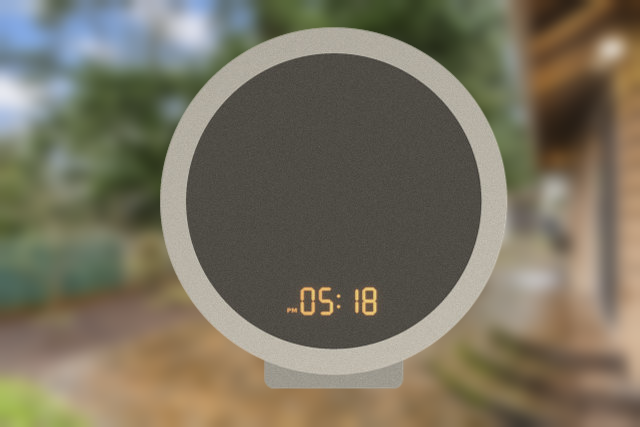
5:18
